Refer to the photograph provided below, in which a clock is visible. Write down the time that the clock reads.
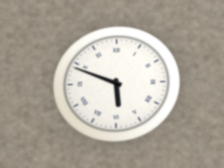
5:49
